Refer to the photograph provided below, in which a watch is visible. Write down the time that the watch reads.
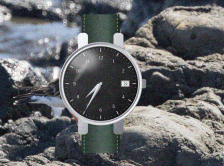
7:35
